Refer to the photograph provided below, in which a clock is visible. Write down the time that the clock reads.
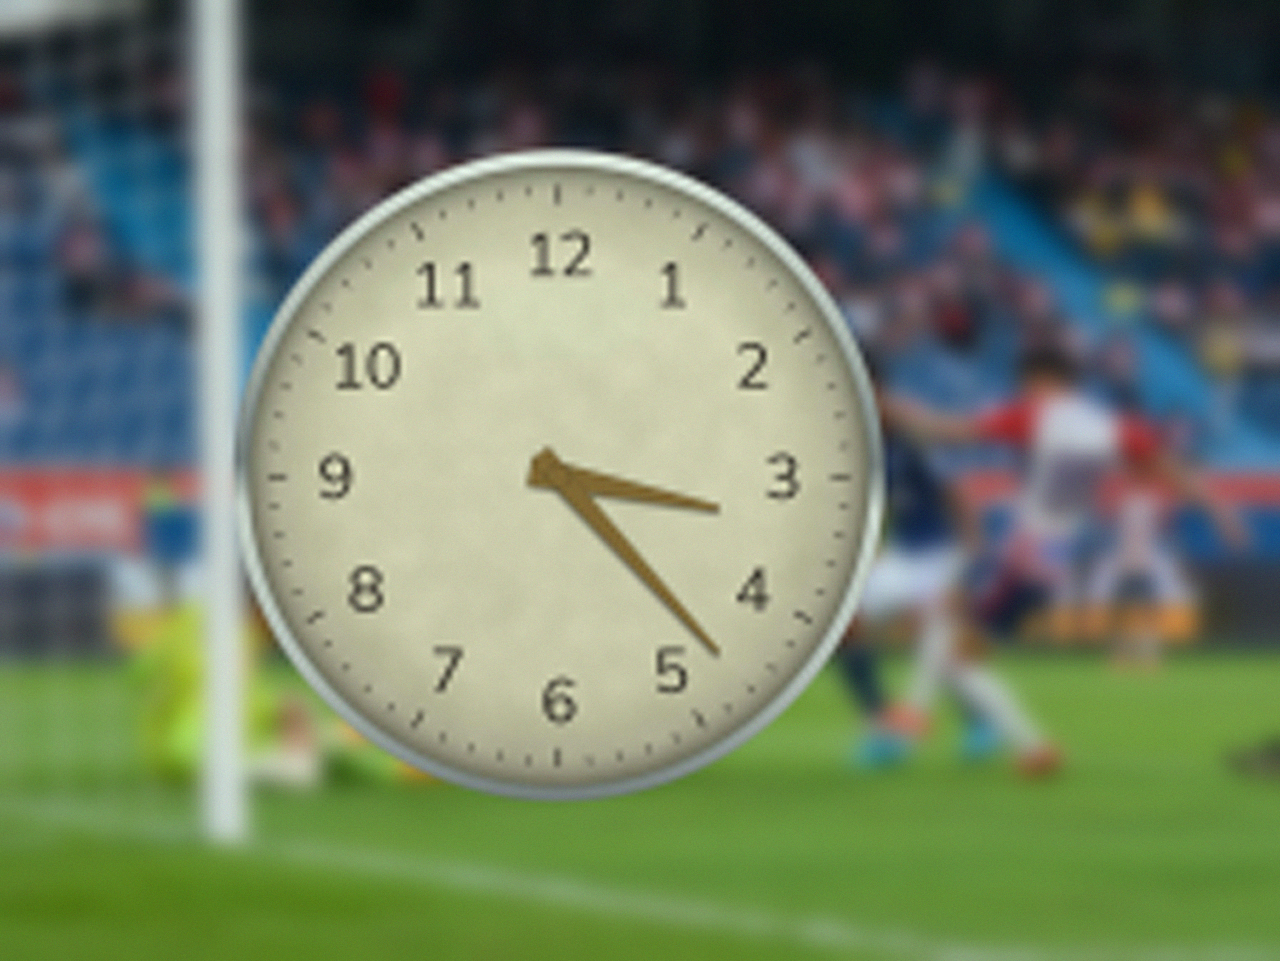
3:23
